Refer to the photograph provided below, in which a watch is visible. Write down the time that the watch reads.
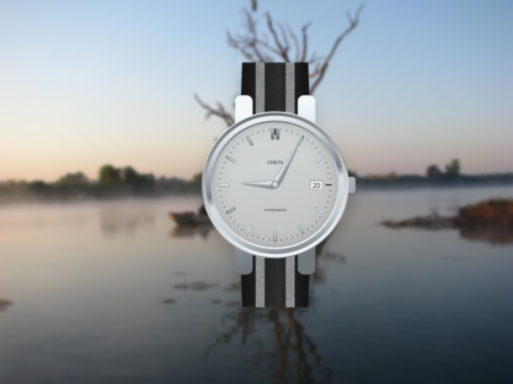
9:05
